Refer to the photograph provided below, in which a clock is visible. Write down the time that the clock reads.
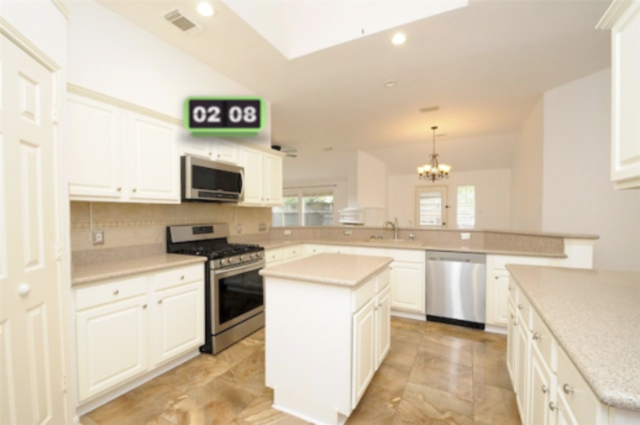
2:08
